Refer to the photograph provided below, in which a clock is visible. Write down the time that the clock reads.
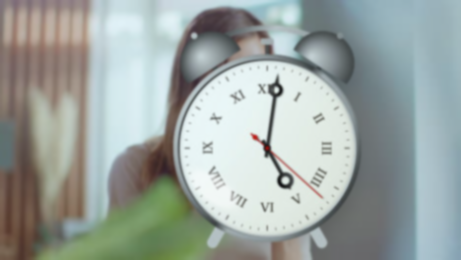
5:01:22
